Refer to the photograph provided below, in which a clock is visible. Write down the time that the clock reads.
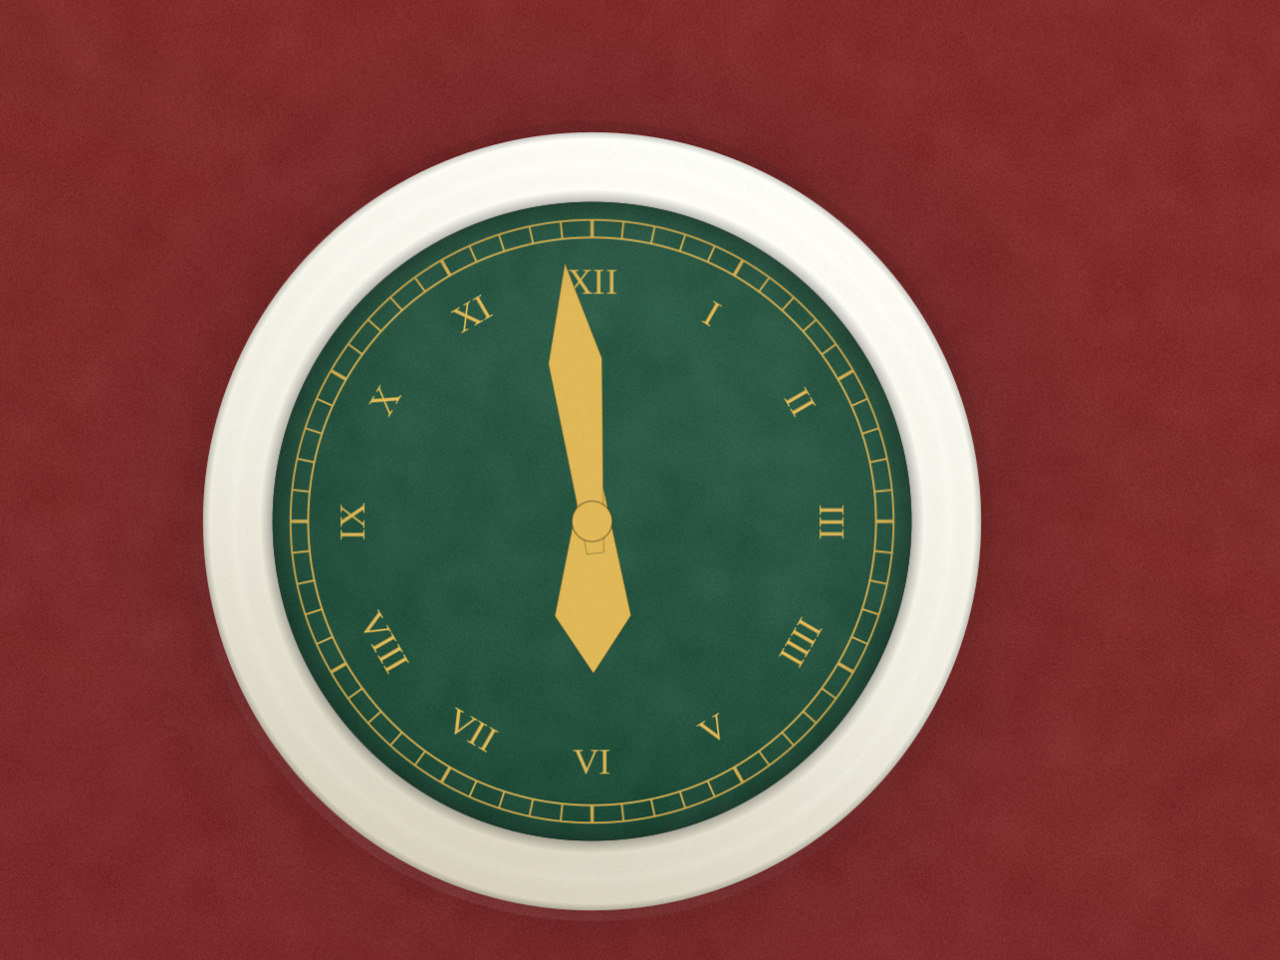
5:59
